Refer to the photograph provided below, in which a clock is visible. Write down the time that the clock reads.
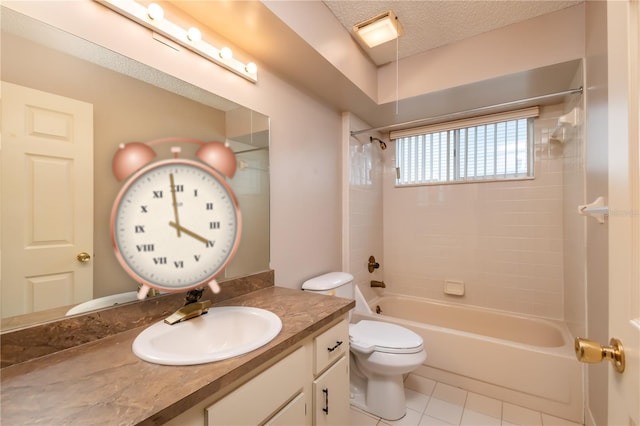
3:59
